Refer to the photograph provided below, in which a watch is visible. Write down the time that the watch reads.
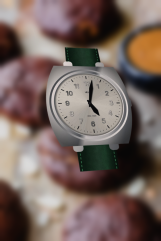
5:02
